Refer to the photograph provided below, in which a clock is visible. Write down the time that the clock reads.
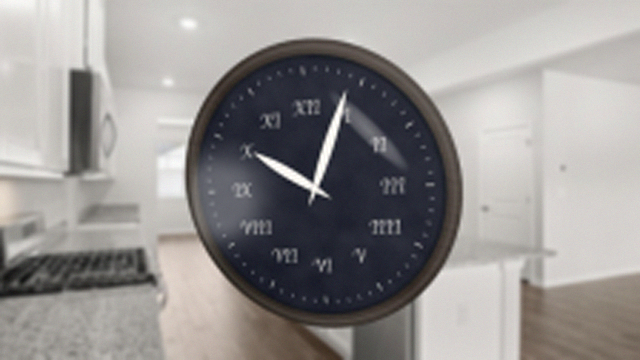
10:04
